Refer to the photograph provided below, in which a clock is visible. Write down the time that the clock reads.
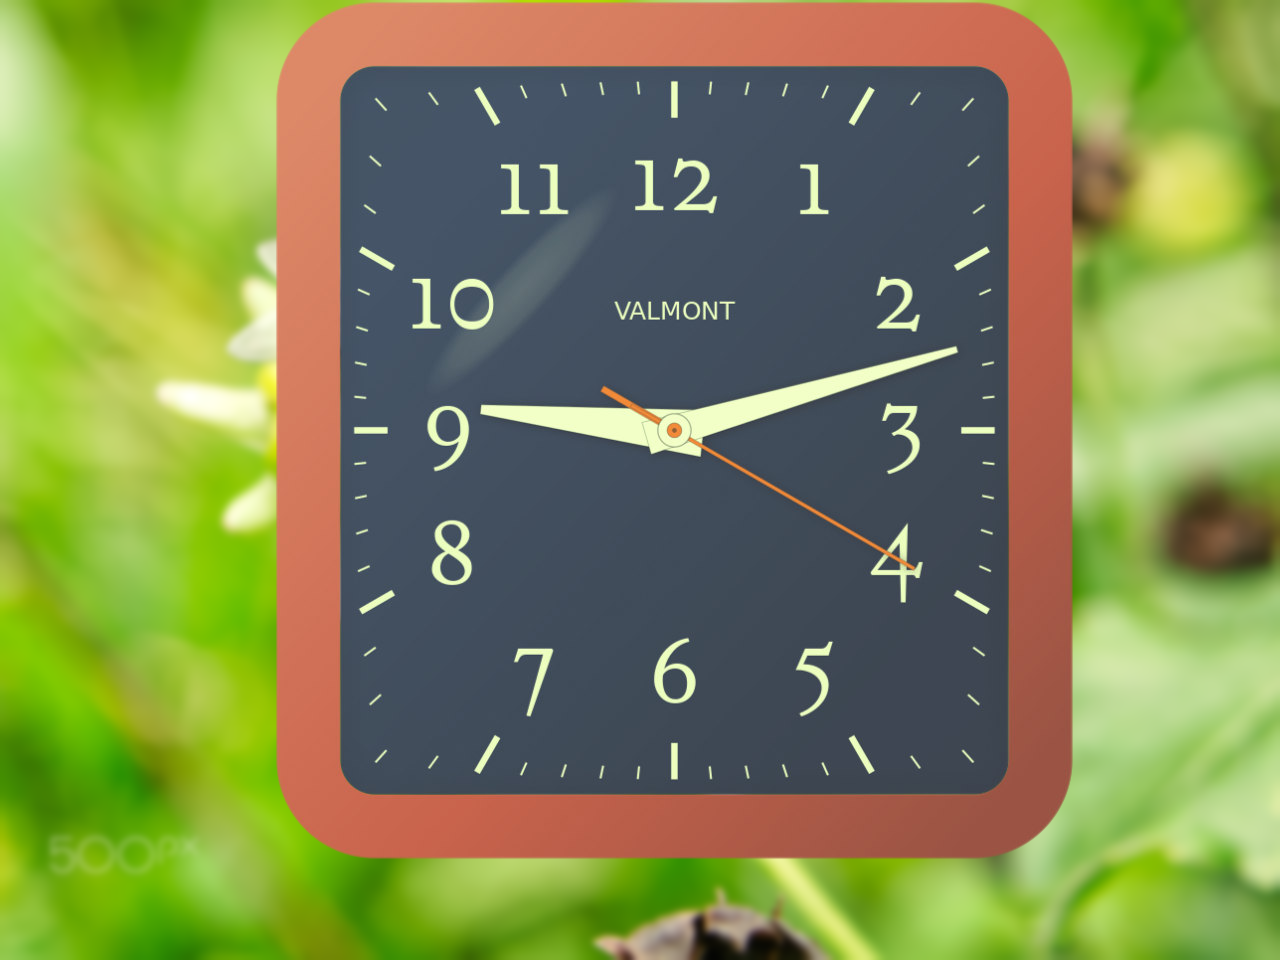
9:12:20
